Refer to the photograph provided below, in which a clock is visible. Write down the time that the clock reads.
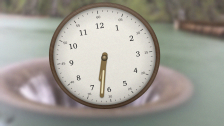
6:32
